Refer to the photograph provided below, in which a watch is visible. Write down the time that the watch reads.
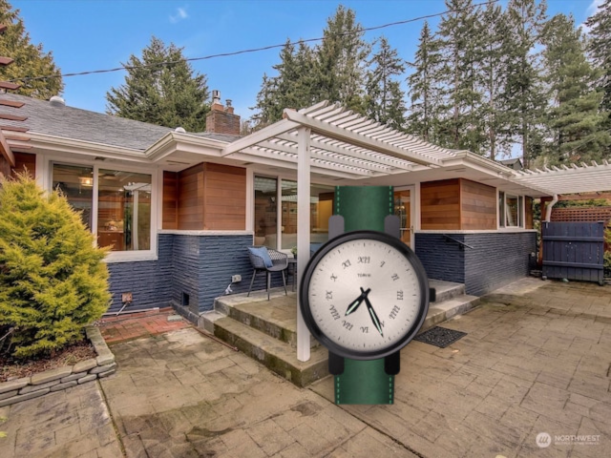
7:26
